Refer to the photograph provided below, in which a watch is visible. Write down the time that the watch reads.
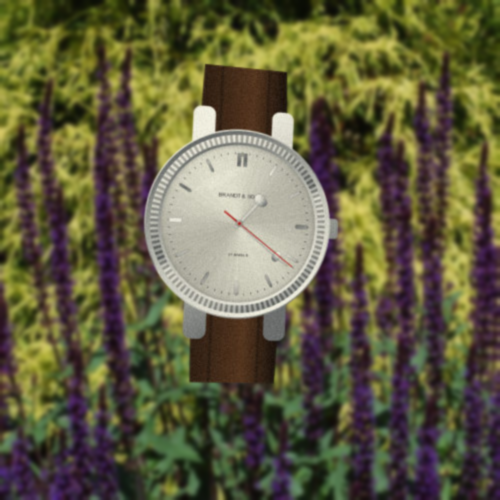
1:21:21
